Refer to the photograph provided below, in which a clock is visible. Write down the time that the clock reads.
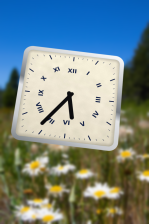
5:36
